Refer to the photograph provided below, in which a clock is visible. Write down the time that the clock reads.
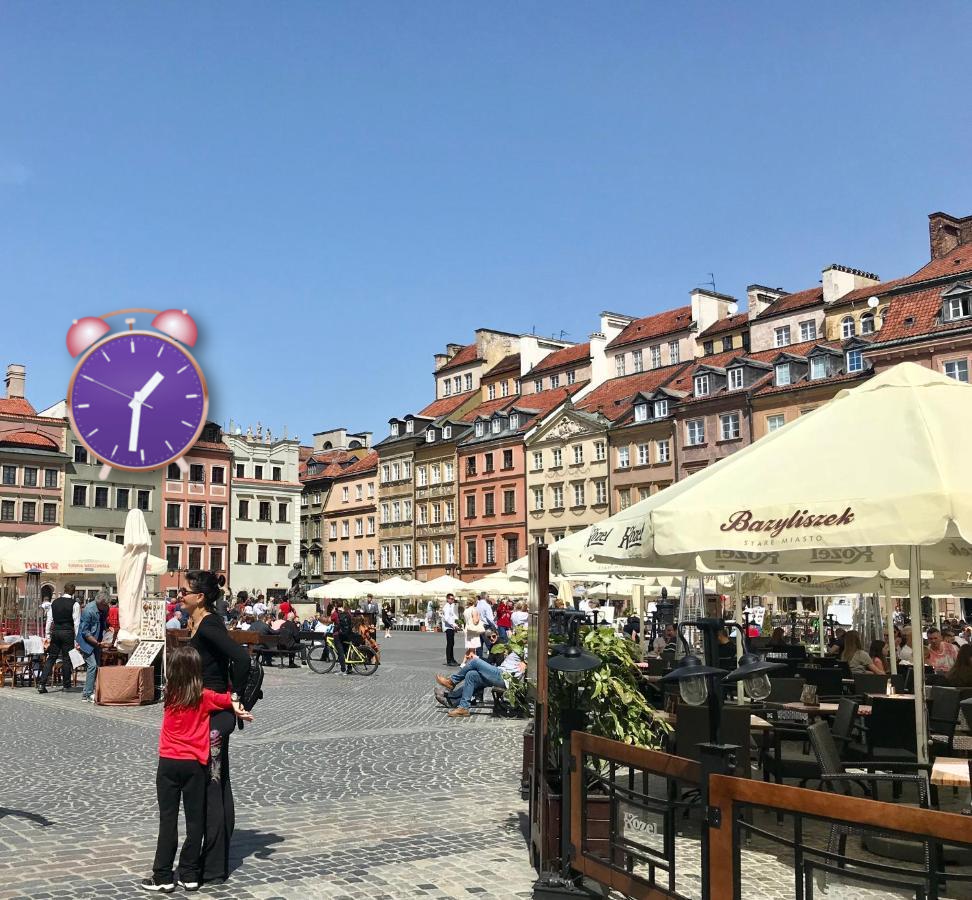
1:31:50
